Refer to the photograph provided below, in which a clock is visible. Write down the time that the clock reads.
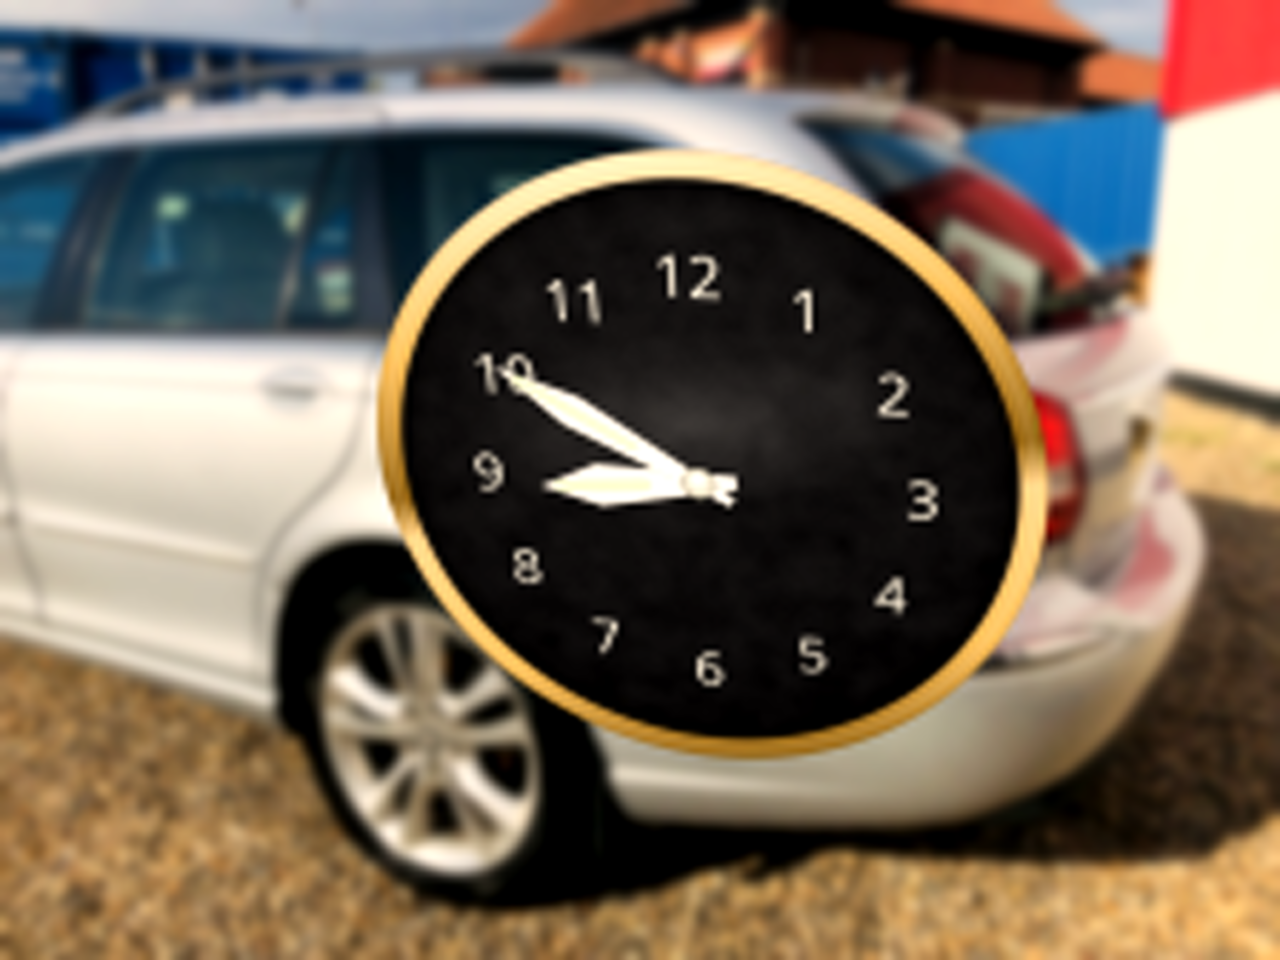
8:50
